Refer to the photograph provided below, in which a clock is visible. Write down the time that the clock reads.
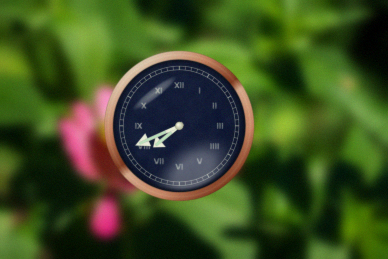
7:41
